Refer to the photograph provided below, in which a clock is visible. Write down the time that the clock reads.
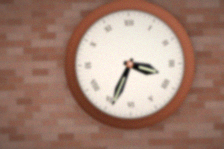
3:34
